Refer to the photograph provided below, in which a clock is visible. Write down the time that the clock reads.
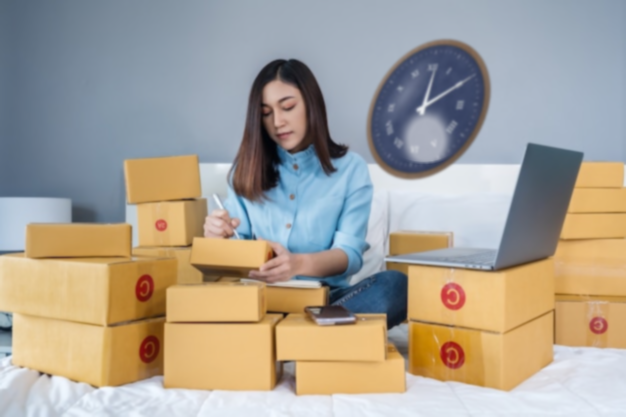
12:10
